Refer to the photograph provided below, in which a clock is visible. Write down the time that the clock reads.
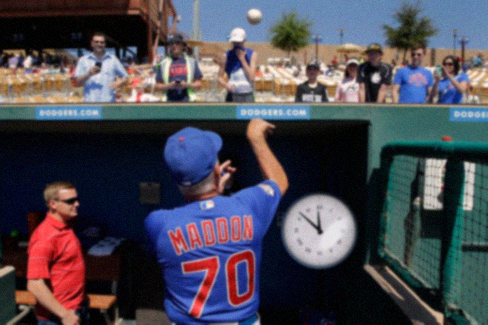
11:52
